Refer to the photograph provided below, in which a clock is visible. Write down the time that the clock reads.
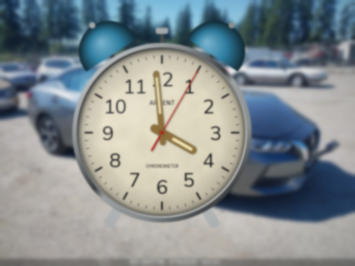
3:59:05
